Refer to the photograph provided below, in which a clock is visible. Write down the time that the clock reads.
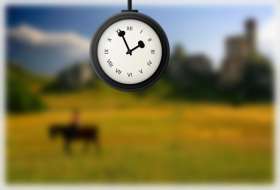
1:56
